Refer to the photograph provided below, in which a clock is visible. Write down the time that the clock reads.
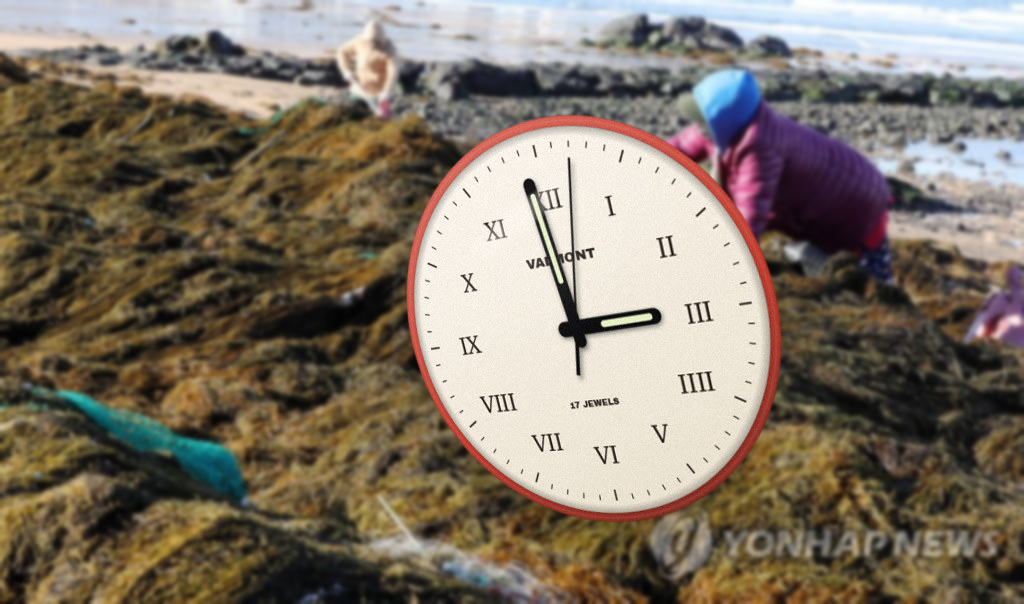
2:59:02
